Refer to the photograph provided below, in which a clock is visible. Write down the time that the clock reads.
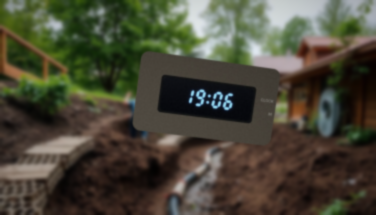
19:06
